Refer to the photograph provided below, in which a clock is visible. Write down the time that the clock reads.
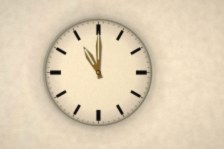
11:00
